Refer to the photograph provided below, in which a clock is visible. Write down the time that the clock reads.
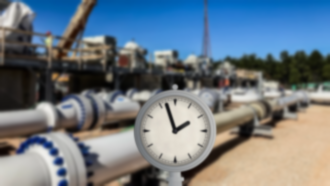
1:57
